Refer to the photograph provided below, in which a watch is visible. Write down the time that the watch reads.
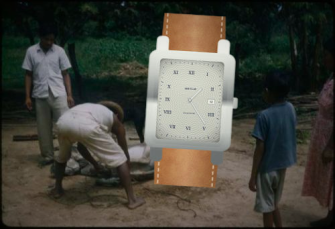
1:24
